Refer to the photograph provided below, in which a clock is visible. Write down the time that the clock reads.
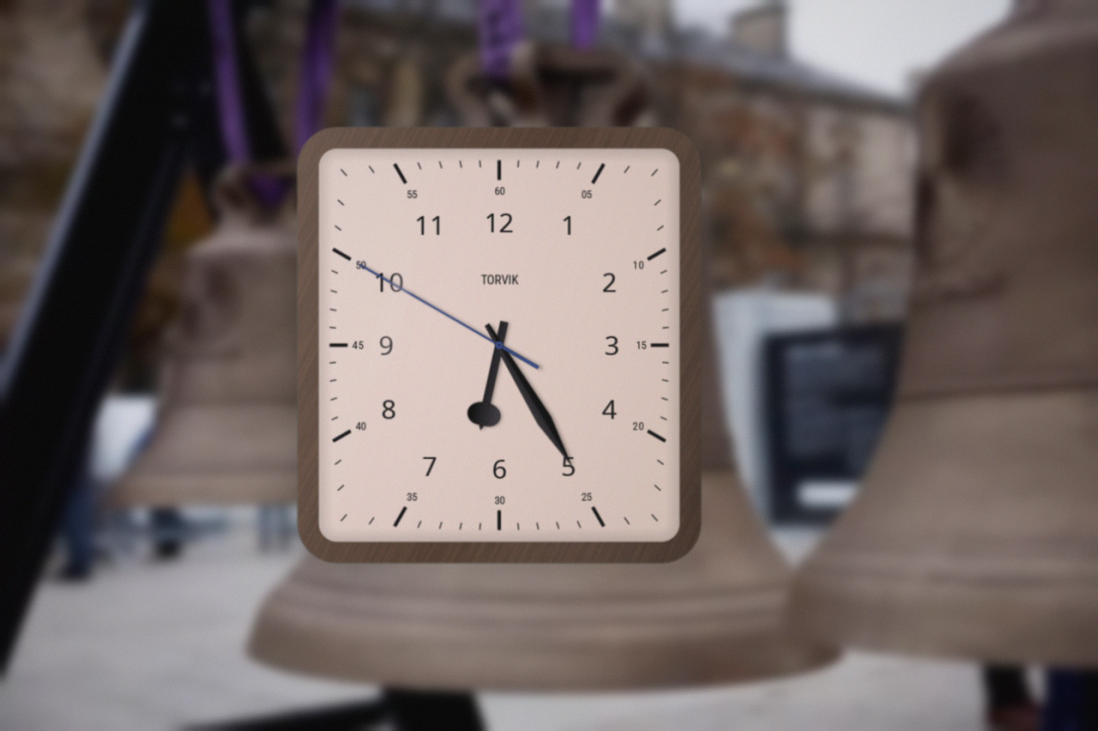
6:24:50
